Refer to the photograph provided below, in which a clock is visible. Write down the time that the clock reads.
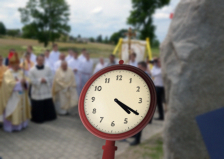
4:20
